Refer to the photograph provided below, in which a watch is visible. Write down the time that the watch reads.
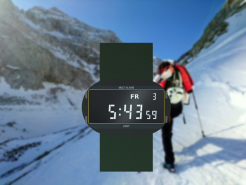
5:43:59
